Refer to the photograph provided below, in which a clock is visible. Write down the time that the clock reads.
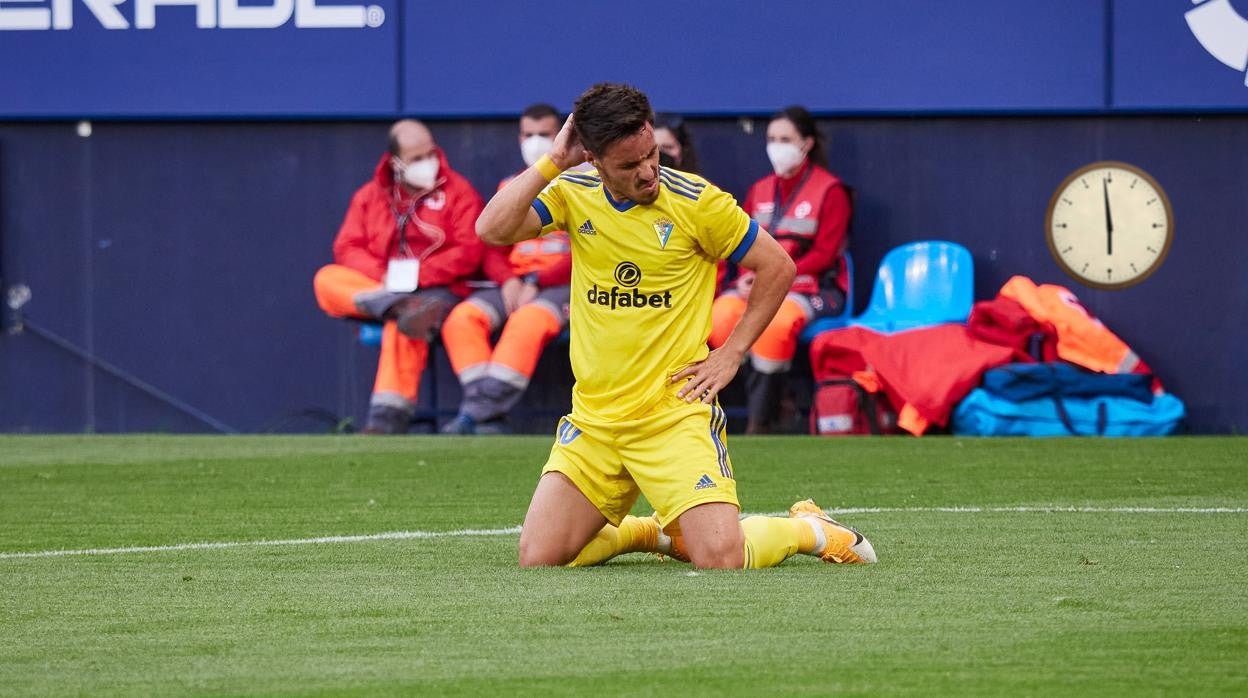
5:59
